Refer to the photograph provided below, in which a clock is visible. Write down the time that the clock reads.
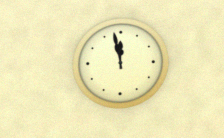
11:58
